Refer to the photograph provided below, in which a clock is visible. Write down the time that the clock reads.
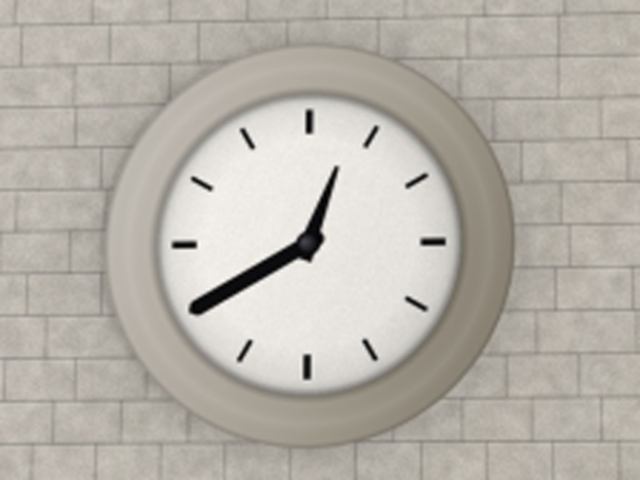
12:40
